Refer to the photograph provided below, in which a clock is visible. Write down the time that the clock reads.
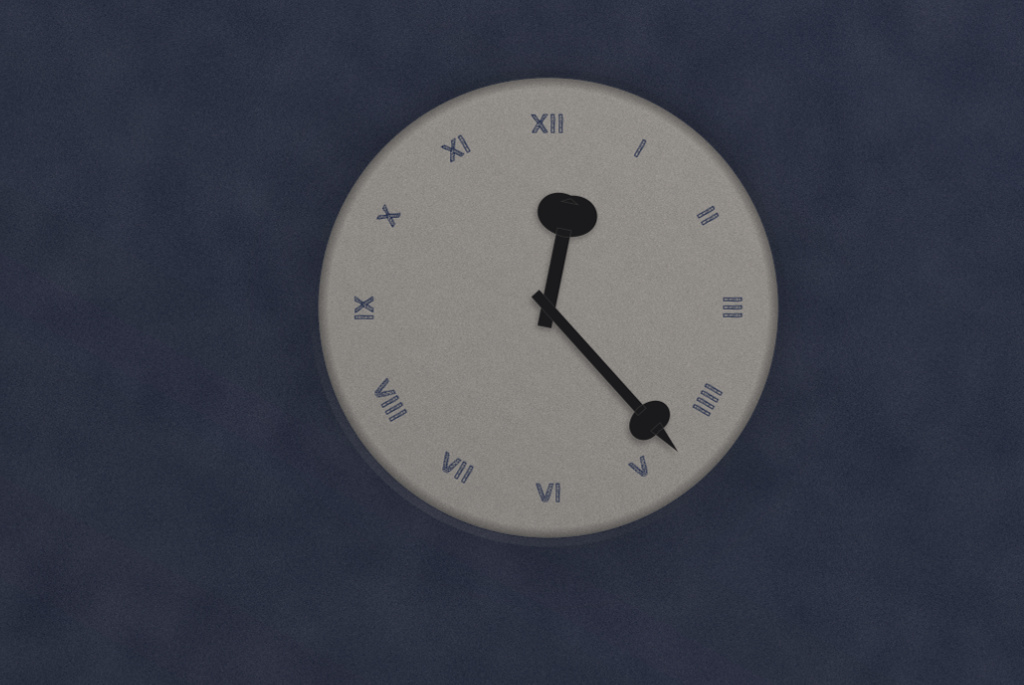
12:23
